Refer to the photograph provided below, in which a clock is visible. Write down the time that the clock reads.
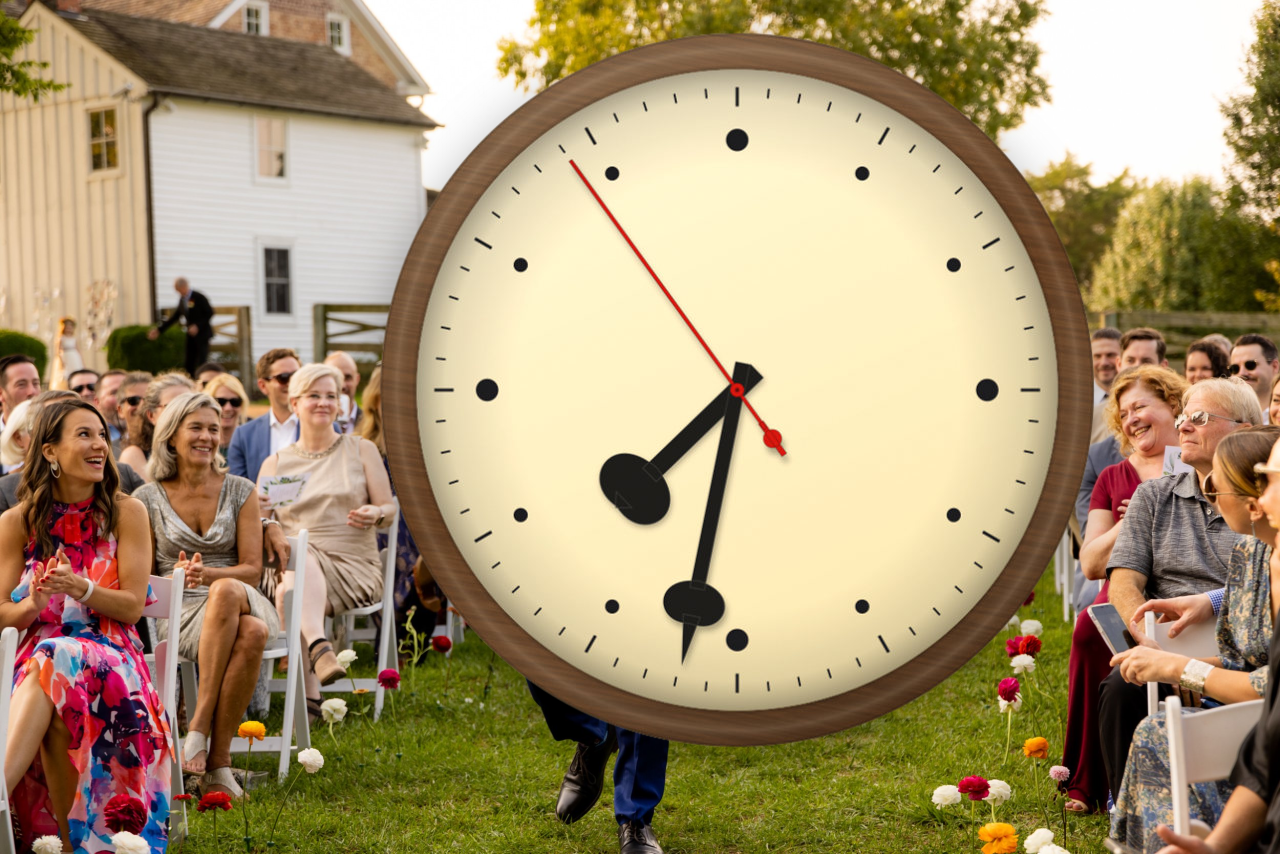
7:31:54
